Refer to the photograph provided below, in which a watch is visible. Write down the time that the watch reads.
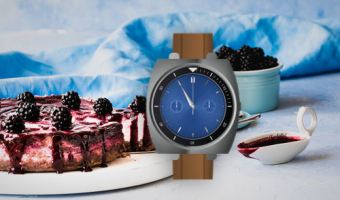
10:55
